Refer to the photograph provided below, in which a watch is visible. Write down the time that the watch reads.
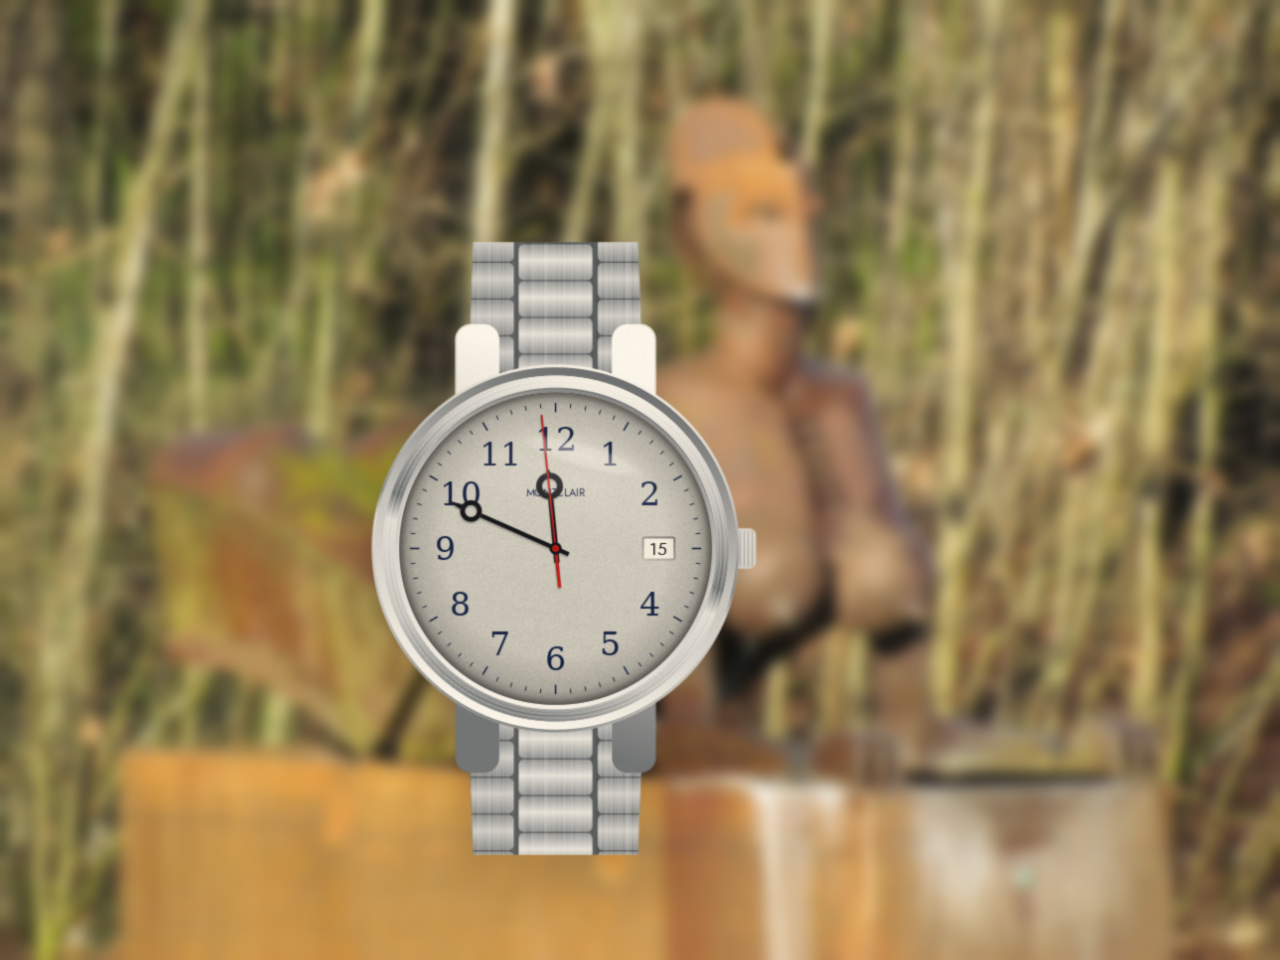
11:48:59
